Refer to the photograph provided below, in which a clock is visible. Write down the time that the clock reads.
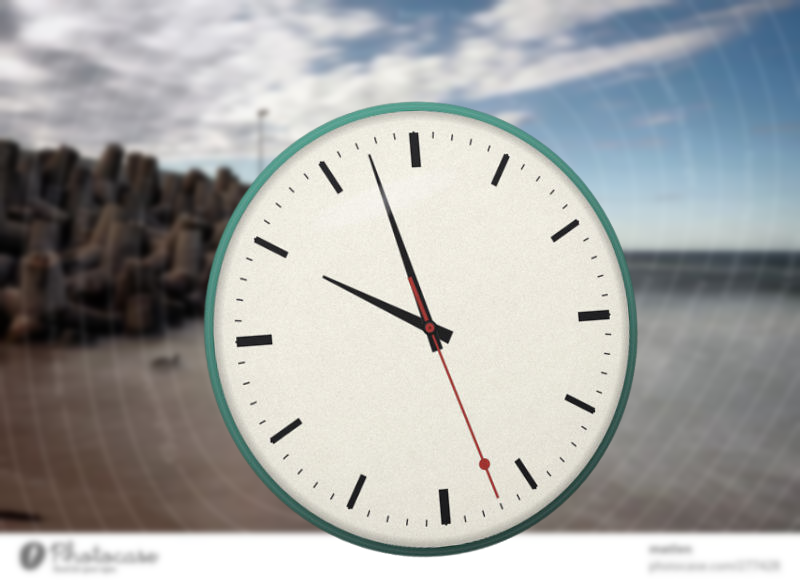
9:57:27
